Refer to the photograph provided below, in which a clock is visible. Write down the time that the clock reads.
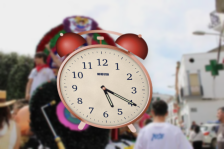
5:20
